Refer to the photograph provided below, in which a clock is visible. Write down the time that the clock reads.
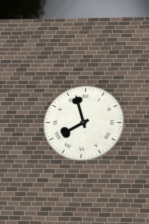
7:57
